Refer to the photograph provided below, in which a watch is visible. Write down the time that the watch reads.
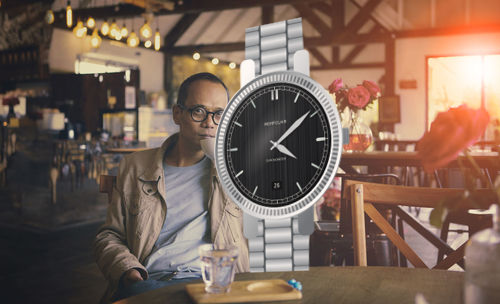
4:09
